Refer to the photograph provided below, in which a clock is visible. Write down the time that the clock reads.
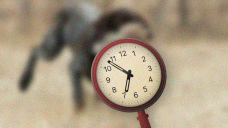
6:53
